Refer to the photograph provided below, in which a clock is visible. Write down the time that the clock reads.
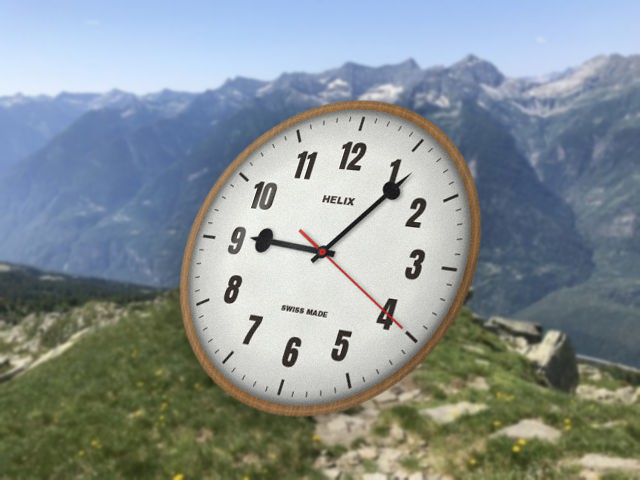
9:06:20
